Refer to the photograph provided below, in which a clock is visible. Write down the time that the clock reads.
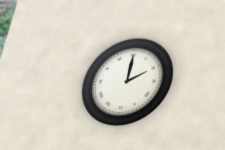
2:00
